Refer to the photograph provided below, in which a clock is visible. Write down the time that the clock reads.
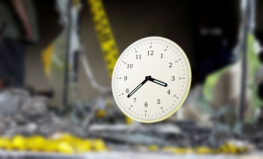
3:38
